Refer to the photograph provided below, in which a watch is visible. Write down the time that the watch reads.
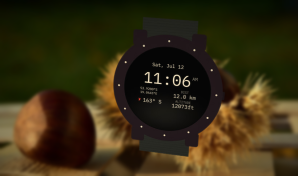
11:06
